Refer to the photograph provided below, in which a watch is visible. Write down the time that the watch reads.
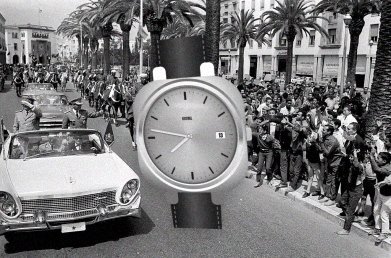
7:47
